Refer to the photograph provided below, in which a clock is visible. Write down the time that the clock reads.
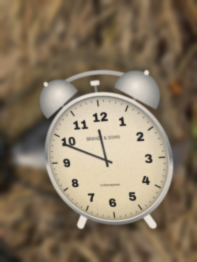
11:49
